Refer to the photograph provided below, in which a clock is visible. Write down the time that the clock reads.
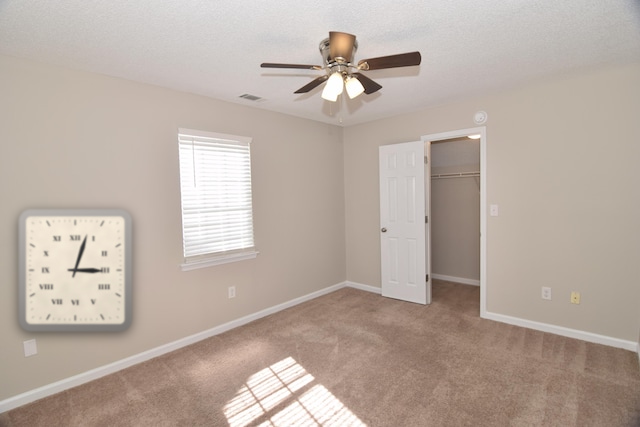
3:03
